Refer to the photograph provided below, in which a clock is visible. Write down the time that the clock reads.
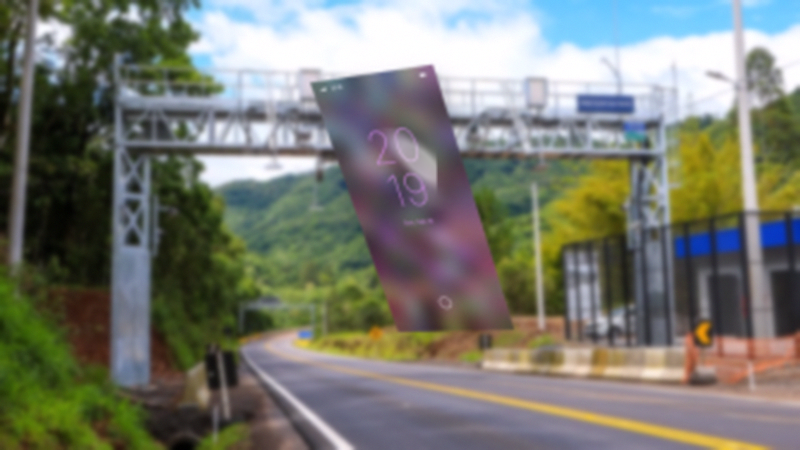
20:19
